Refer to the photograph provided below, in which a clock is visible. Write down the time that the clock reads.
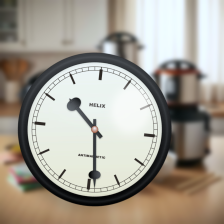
10:29
